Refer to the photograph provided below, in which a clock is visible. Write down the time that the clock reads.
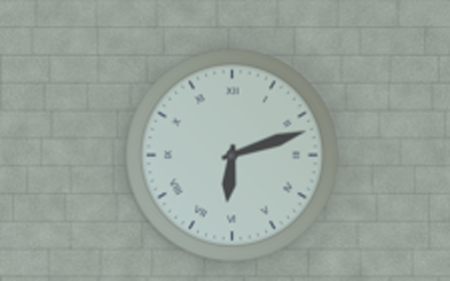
6:12
